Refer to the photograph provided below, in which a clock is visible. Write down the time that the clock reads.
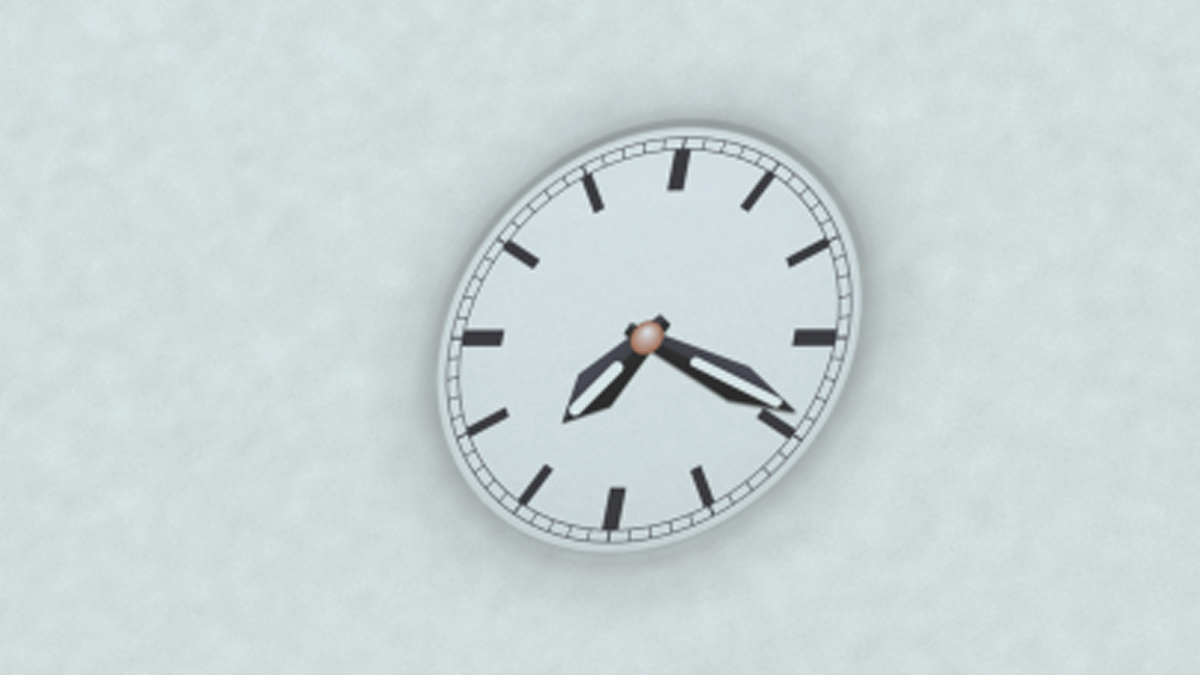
7:19
